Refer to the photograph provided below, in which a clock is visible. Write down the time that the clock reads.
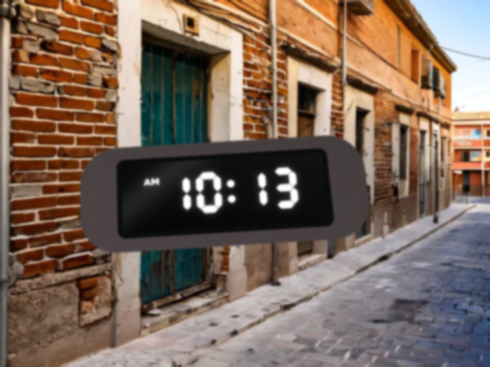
10:13
